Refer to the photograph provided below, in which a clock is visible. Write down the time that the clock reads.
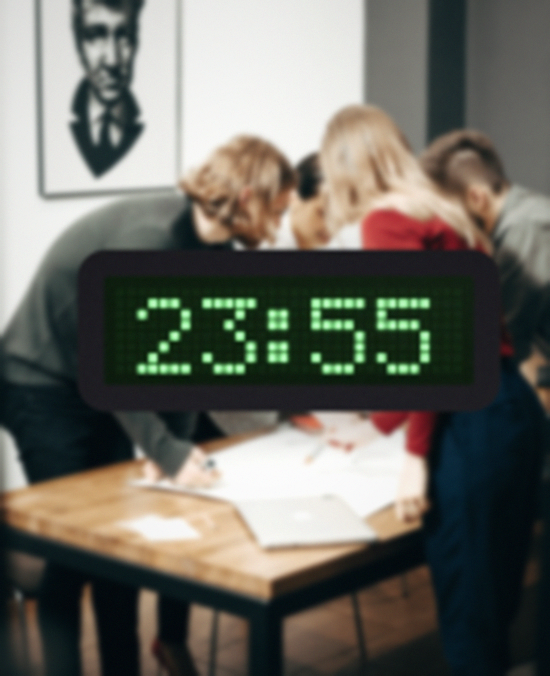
23:55
